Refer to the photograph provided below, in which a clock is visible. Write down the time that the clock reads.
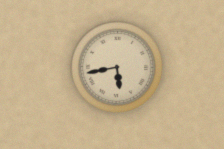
5:43
